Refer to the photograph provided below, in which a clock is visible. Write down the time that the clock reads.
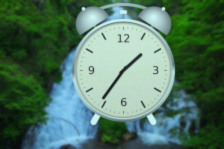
1:36
